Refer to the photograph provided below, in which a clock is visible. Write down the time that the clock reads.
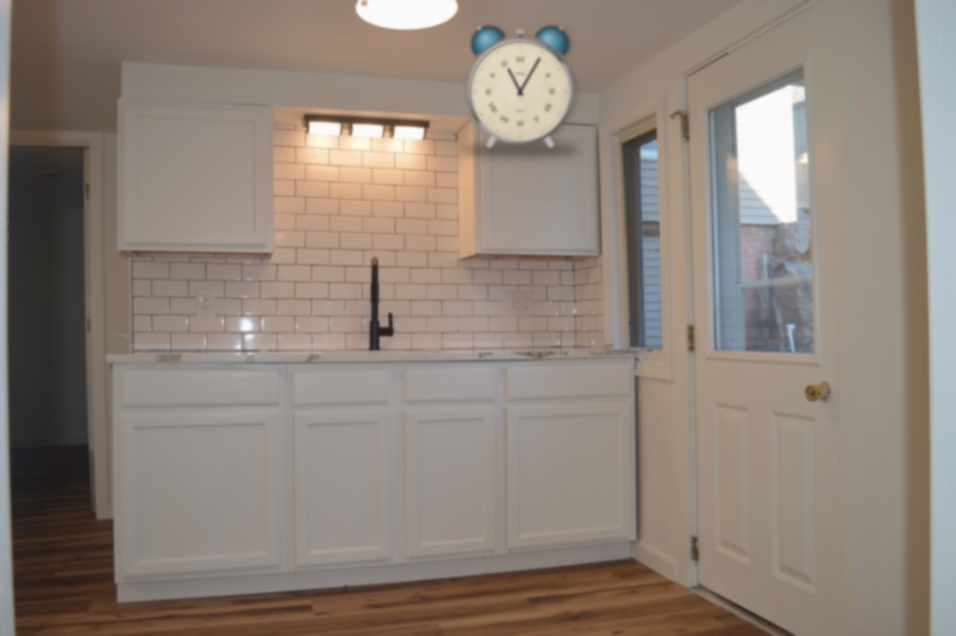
11:05
